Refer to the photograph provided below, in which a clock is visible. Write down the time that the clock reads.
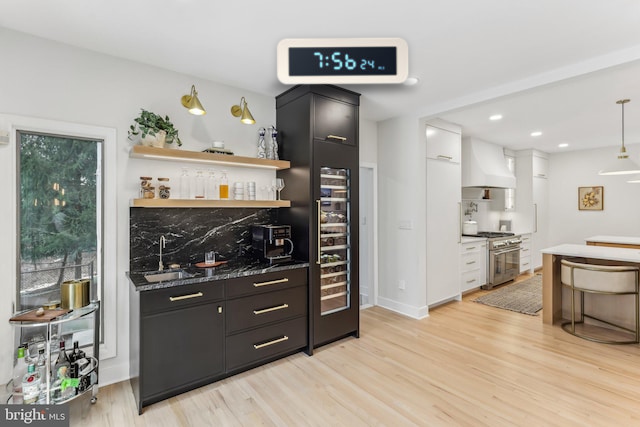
7:56:24
